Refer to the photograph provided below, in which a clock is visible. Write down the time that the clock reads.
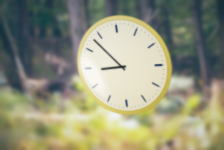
8:53
